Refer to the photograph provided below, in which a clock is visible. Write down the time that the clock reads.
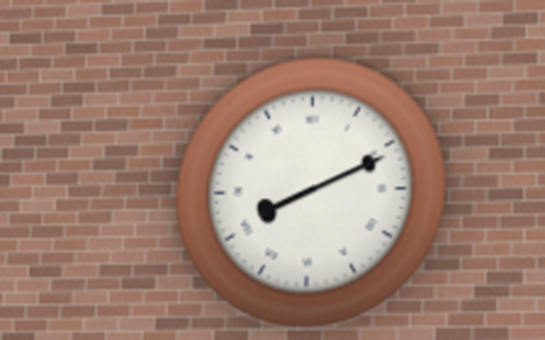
8:11
